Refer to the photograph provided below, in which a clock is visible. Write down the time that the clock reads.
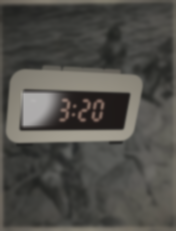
3:20
